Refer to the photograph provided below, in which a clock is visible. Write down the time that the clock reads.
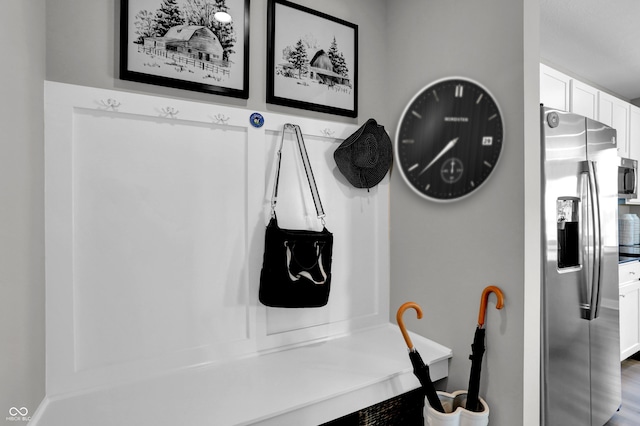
7:38
